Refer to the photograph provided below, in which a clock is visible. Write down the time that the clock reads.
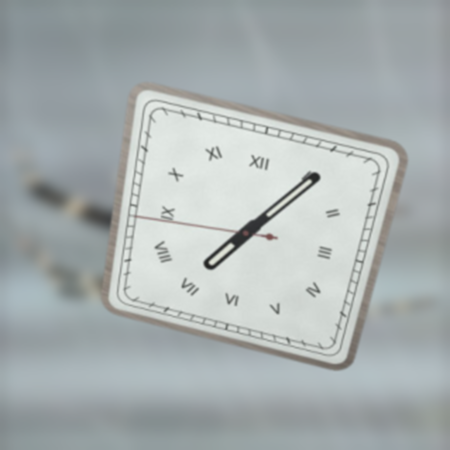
7:05:44
